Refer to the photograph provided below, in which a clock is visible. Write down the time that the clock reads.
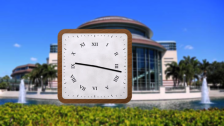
9:17
